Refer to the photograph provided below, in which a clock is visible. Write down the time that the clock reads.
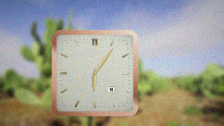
6:06
